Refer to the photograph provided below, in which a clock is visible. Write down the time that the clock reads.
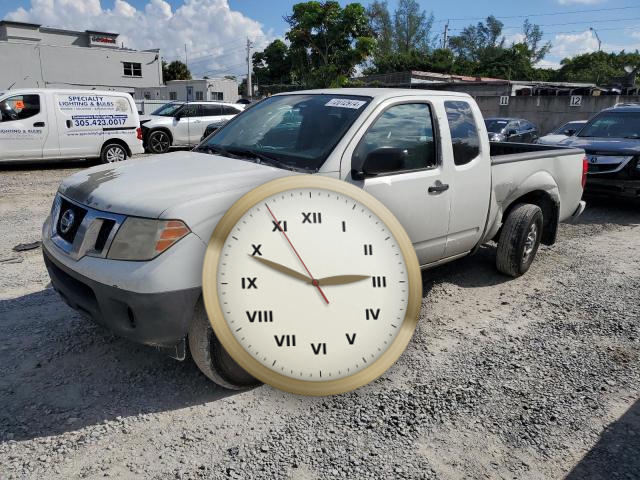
2:48:55
